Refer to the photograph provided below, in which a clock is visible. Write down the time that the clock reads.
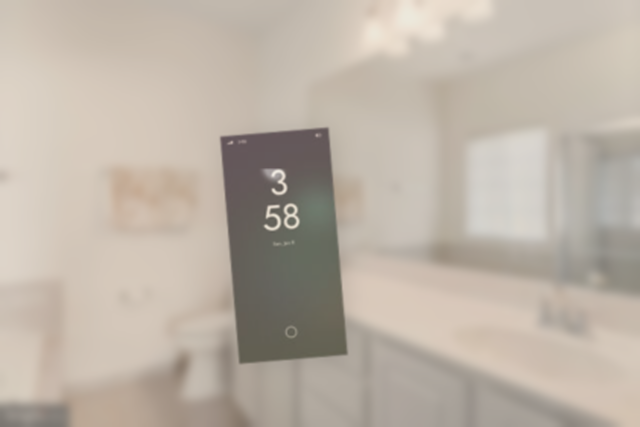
3:58
